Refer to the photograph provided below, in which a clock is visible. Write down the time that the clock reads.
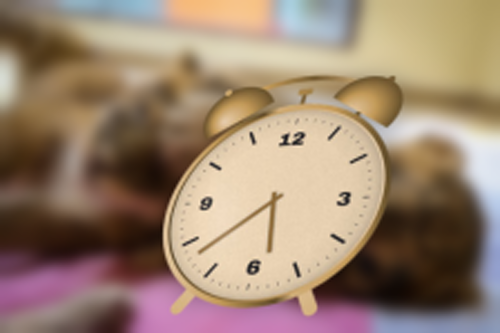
5:38
